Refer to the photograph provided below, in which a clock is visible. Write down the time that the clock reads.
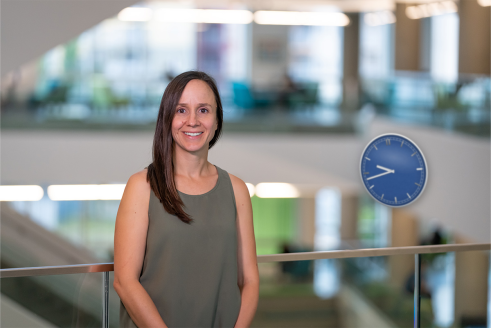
9:43
